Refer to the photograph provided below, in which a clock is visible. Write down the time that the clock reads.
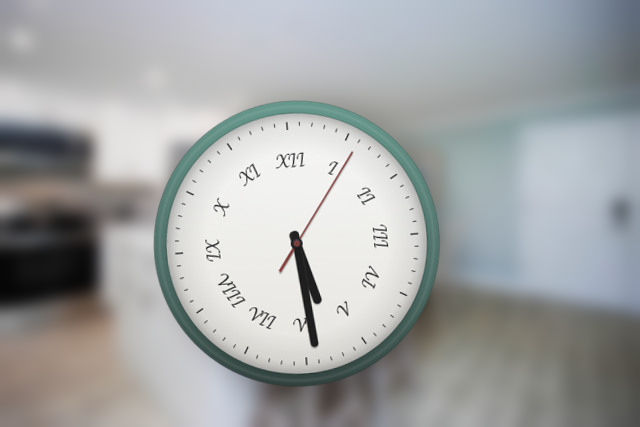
5:29:06
